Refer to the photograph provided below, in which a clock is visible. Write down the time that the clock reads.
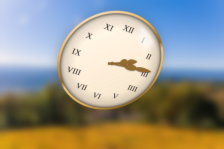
2:14
